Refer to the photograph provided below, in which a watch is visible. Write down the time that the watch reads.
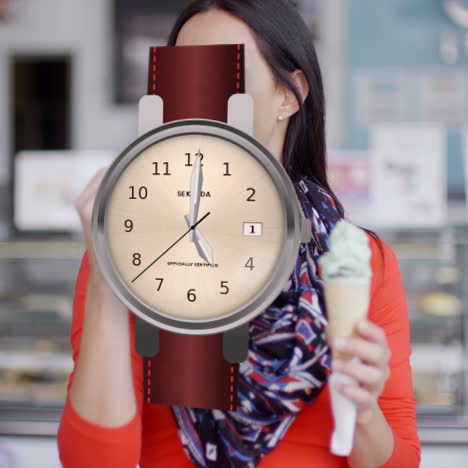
5:00:38
